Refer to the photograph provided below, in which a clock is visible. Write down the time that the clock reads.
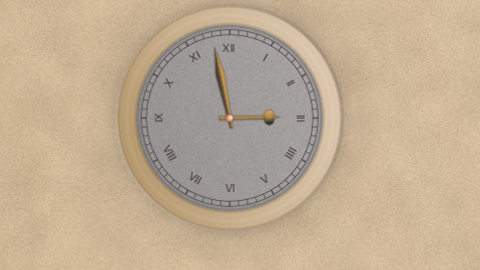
2:58
